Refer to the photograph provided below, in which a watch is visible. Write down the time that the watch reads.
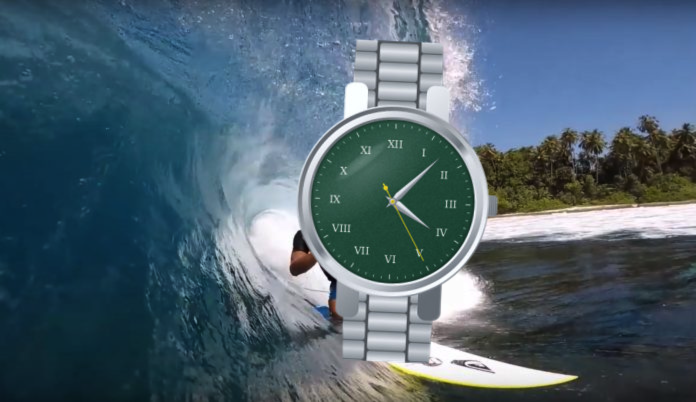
4:07:25
